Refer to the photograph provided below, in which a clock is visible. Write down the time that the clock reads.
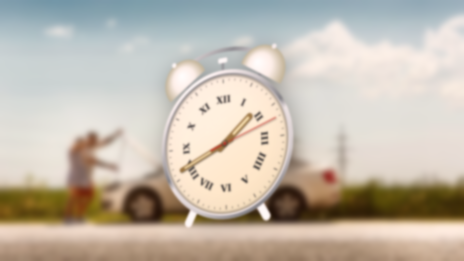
1:41:12
